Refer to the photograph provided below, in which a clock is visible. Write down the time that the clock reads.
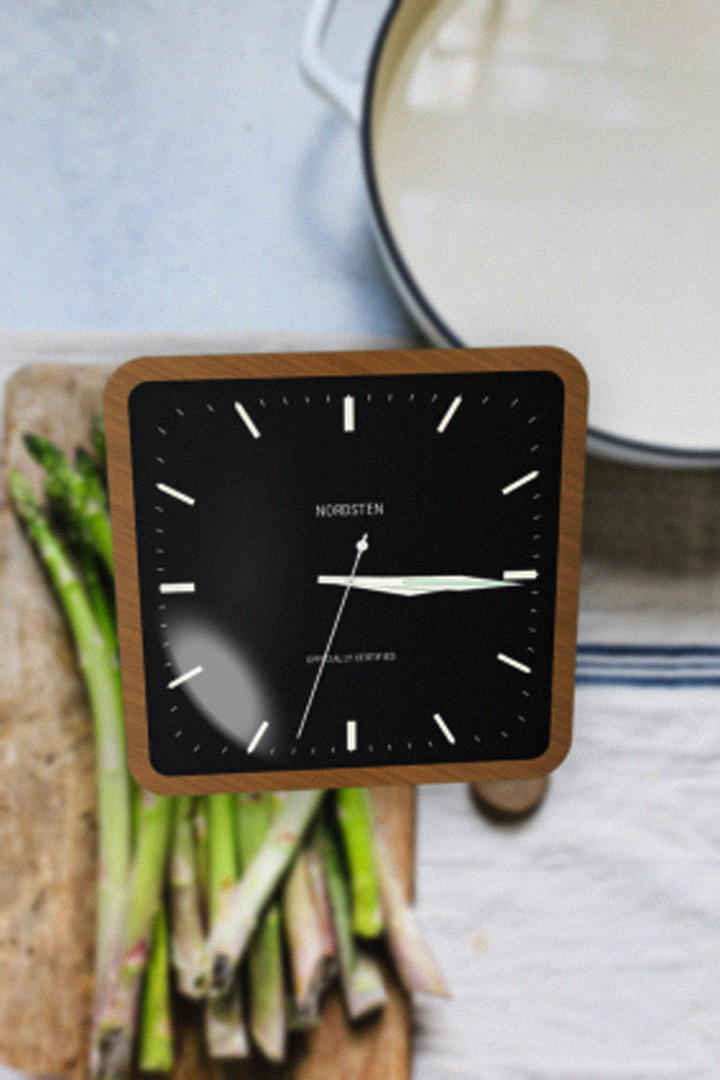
3:15:33
